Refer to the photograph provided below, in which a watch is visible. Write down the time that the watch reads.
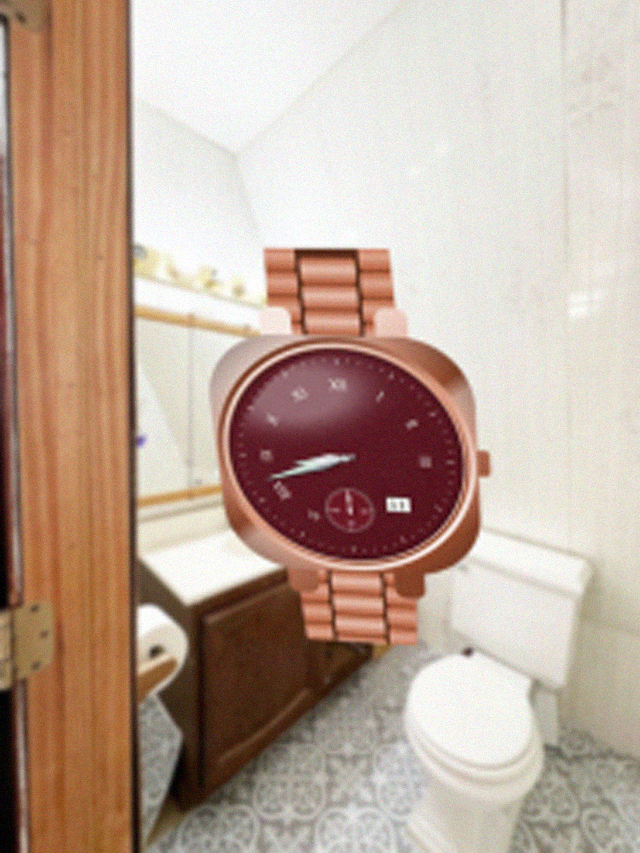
8:42
